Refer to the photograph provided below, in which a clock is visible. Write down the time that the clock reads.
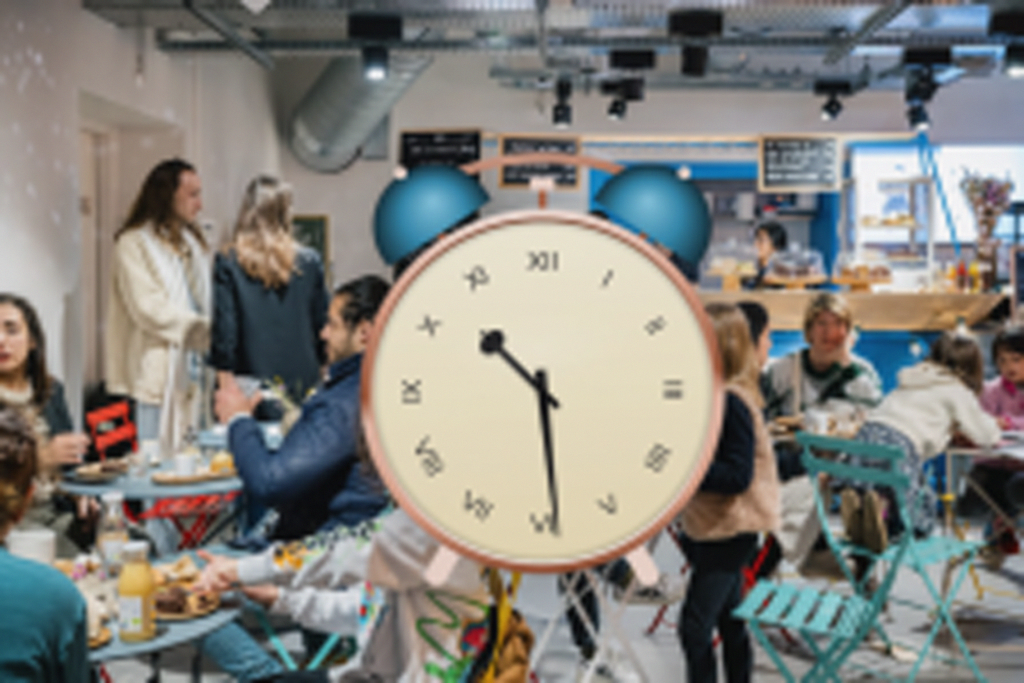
10:29
